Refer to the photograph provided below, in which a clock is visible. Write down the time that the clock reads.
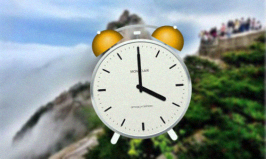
4:00
